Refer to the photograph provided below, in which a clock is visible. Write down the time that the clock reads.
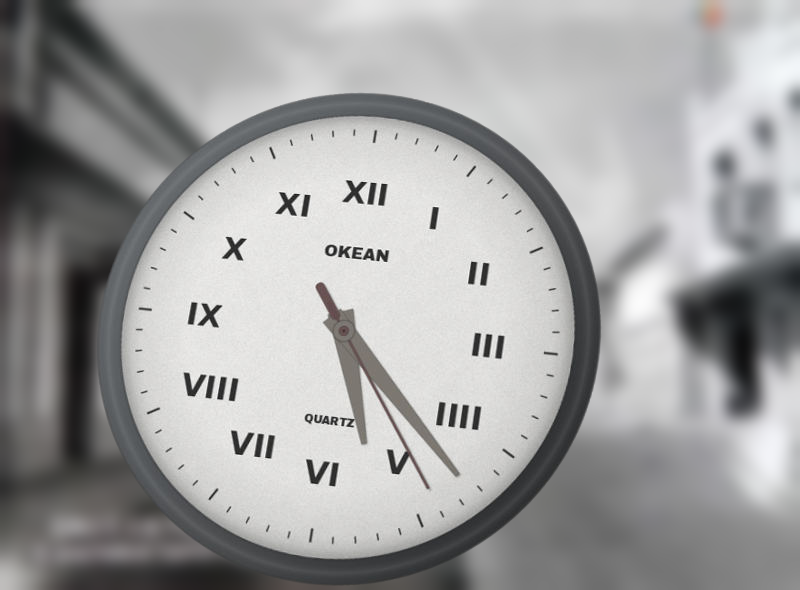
5:22:24
